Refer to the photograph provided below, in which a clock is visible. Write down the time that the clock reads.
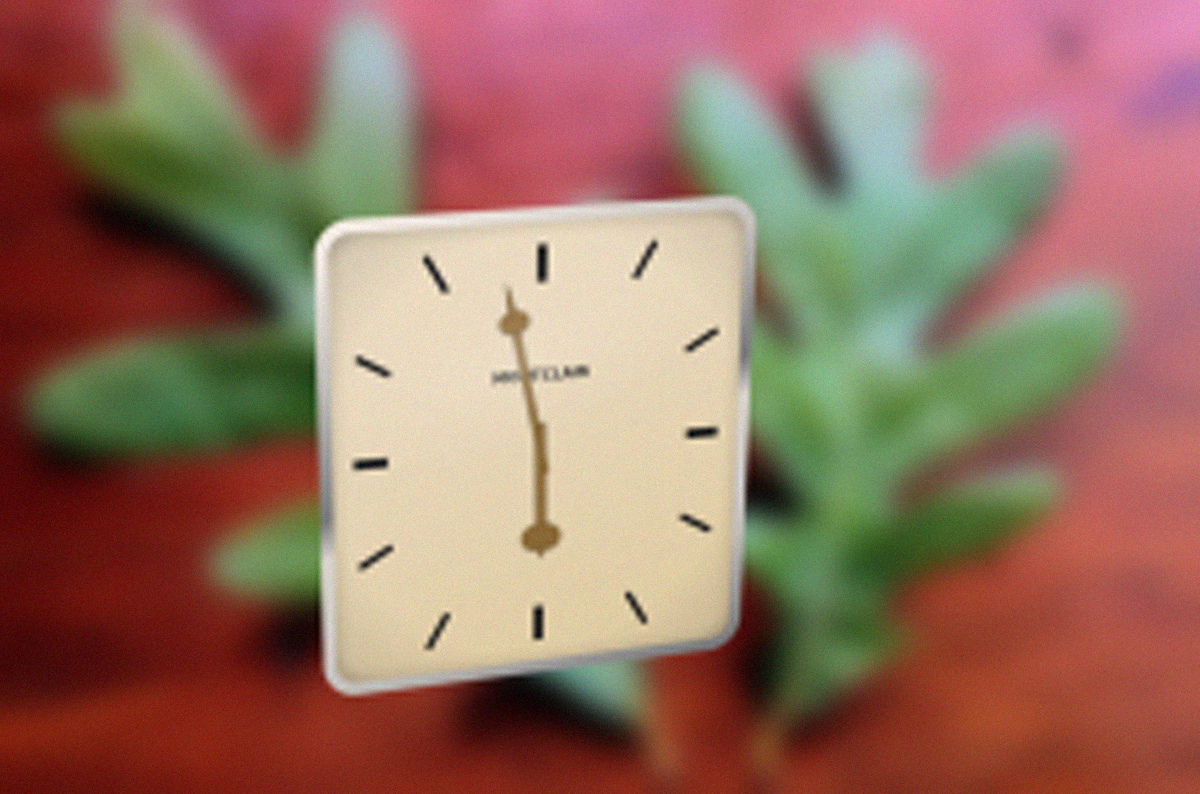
5:58
